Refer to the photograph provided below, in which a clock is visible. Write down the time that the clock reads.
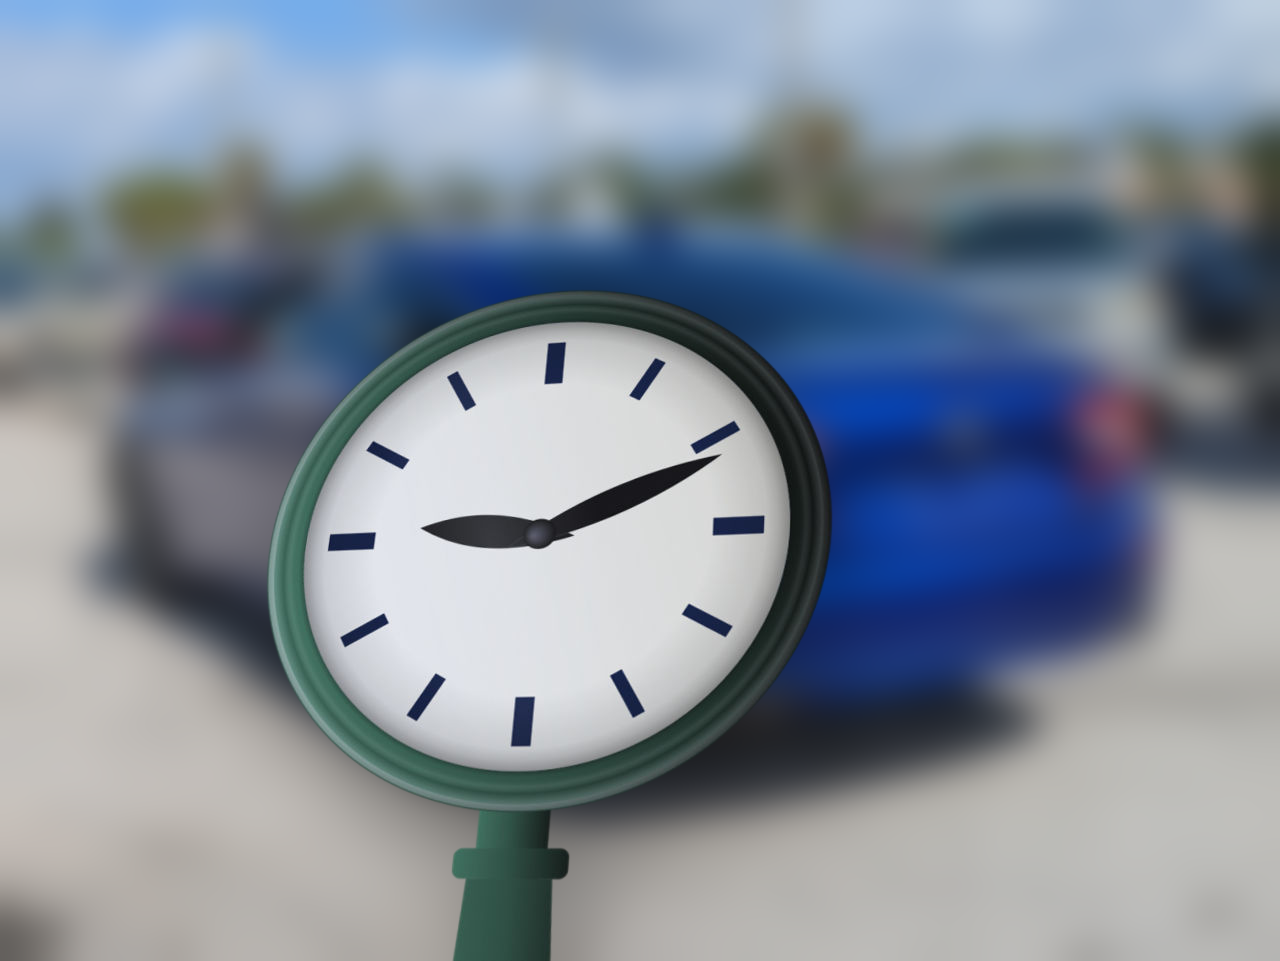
9:11
